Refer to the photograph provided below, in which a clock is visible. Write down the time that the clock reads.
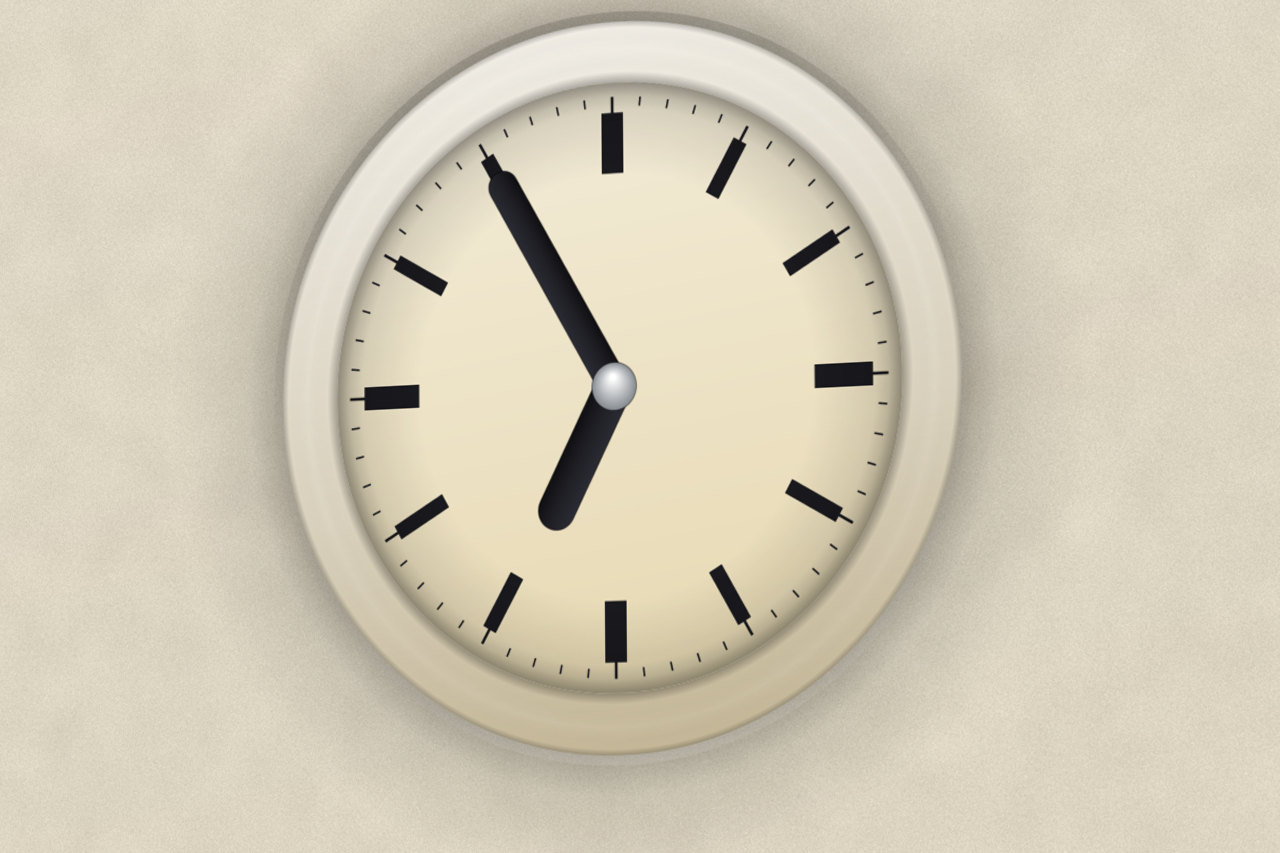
6:55
